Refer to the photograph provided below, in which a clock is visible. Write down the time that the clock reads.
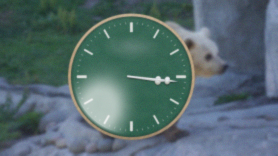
3:16
